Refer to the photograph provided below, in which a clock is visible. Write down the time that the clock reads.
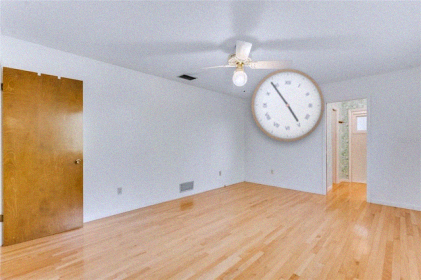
4:54
